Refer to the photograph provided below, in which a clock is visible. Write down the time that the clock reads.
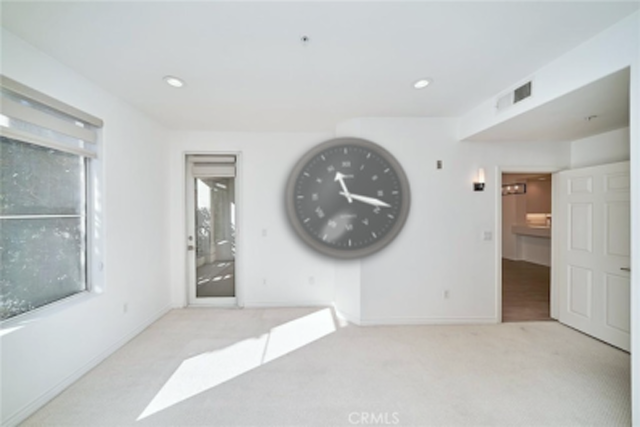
11:18
